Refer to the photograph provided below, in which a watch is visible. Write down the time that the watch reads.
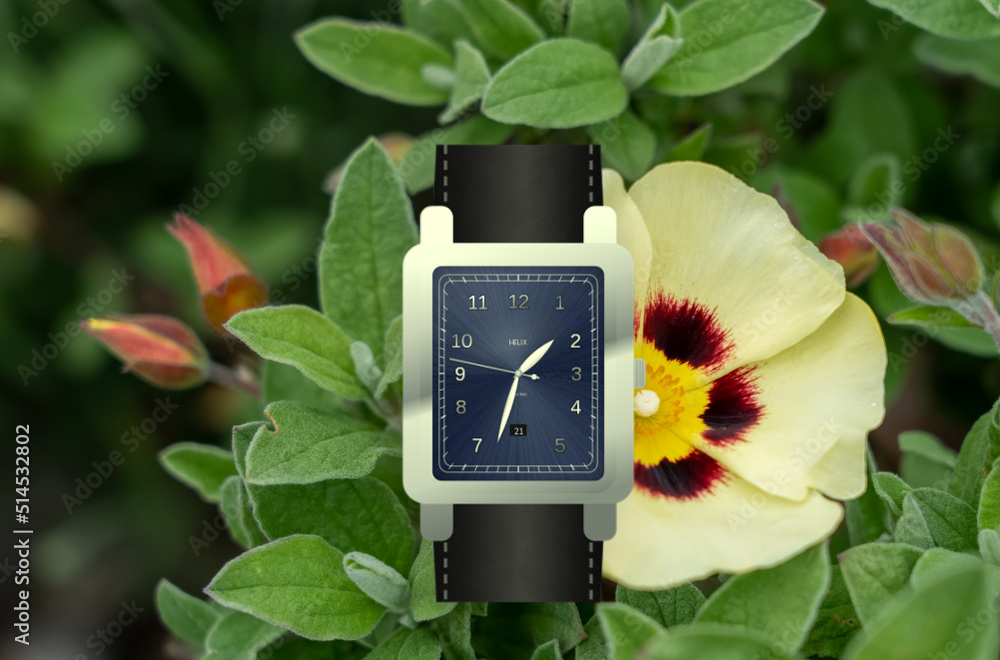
1:32:47
